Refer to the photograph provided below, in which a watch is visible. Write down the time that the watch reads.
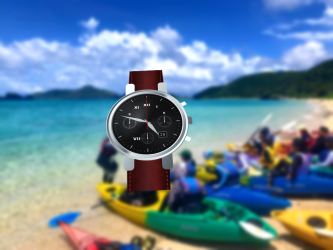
4:48
